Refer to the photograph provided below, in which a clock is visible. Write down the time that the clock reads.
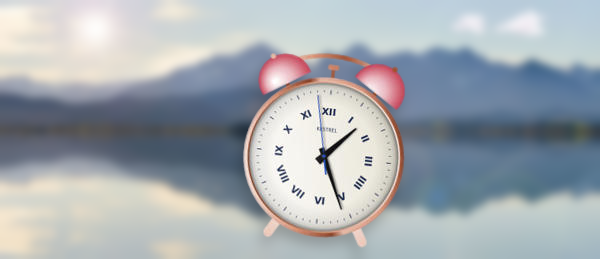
1:25:58
